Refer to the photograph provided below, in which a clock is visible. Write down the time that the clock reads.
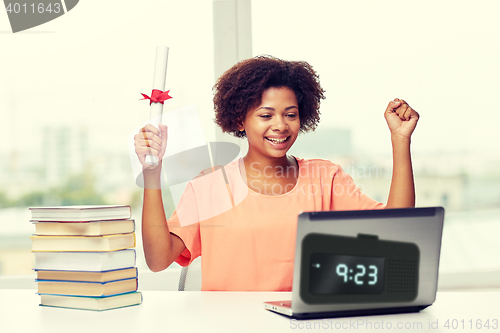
9:23
